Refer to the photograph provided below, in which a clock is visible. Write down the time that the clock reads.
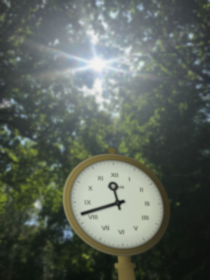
11:42
